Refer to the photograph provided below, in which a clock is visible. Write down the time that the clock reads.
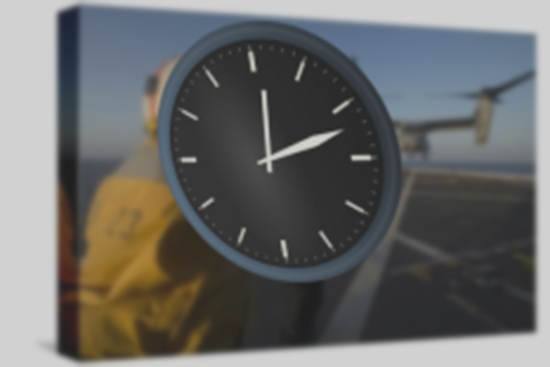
12:12
